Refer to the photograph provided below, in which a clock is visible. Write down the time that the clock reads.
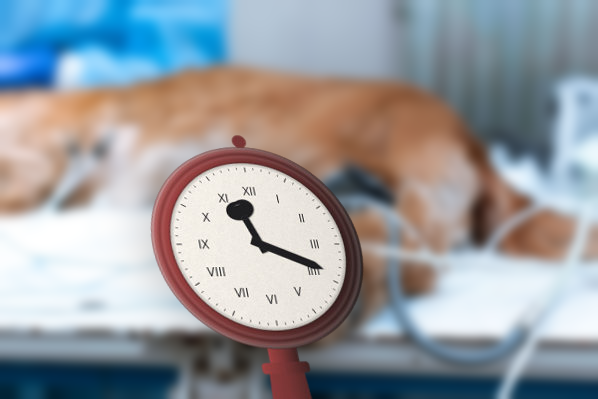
11:19
